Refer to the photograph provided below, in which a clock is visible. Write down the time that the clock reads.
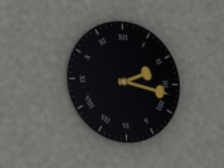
2:17
